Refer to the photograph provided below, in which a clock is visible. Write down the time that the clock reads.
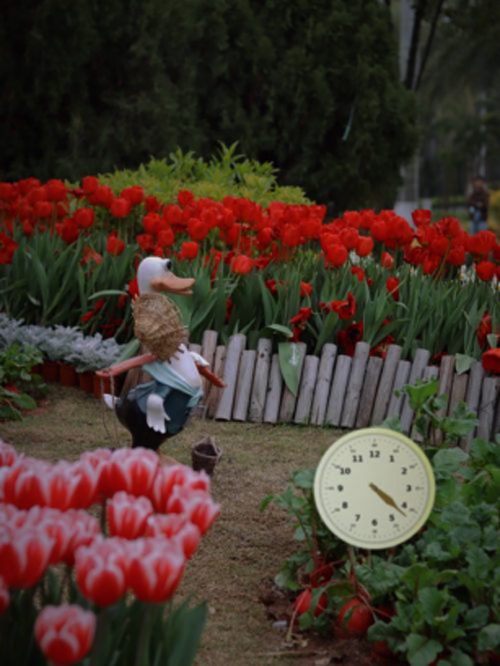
4:22
